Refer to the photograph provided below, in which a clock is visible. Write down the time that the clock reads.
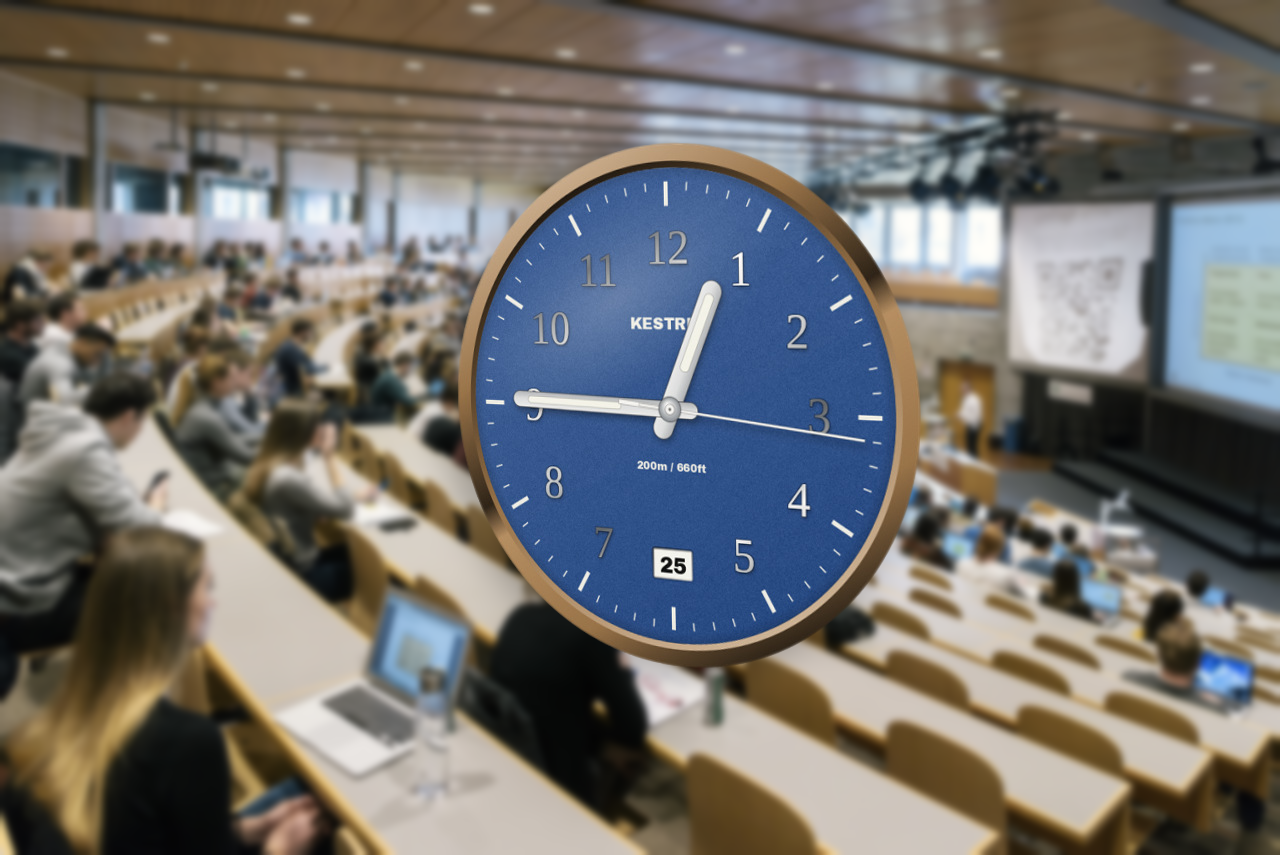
12:45:16
